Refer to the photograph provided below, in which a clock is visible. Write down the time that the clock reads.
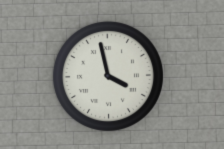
3:58
